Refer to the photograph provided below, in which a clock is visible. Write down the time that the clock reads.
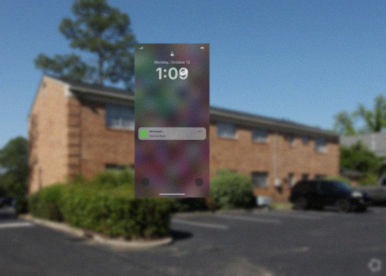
1:09
